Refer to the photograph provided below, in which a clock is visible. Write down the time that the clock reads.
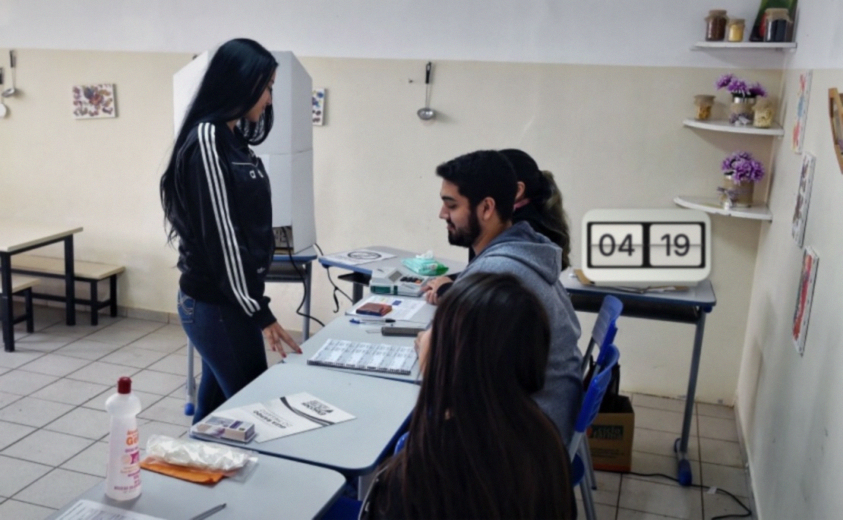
4:19
